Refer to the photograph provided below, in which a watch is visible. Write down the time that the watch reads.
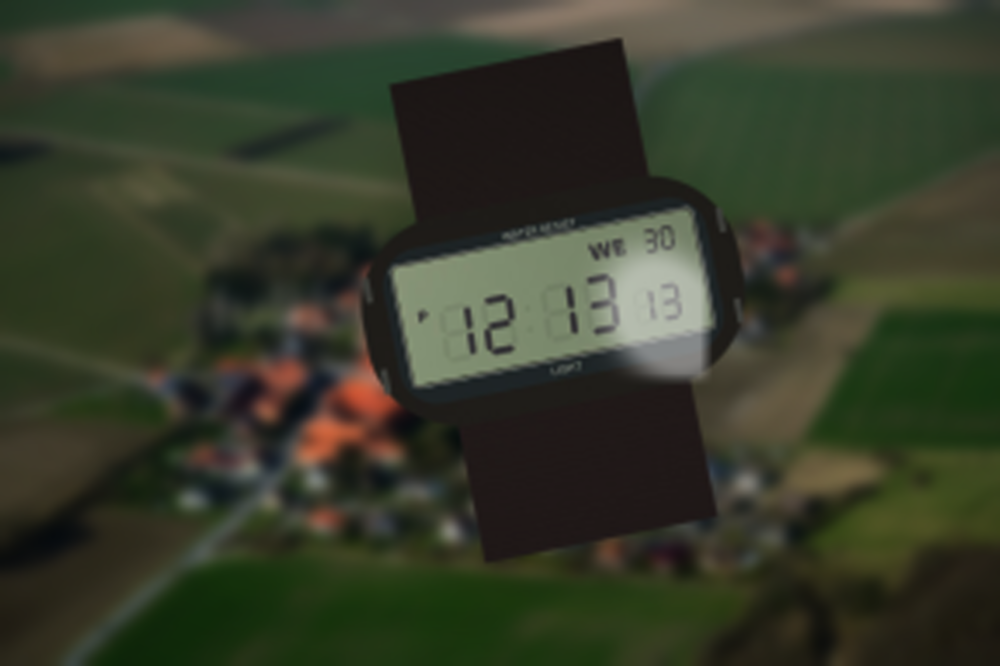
12:13:13
